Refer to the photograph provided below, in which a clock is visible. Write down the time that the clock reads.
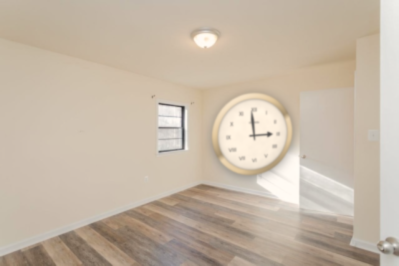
2:59
